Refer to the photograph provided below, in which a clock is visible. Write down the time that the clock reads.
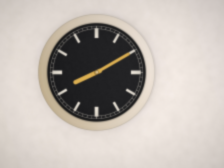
8:10
